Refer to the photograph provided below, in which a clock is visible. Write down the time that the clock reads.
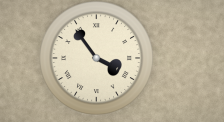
3:54
